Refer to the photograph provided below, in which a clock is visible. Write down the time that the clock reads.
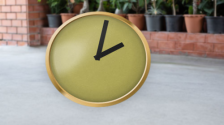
2:02
